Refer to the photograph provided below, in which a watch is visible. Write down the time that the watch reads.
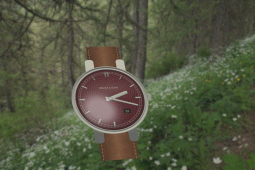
2:18
